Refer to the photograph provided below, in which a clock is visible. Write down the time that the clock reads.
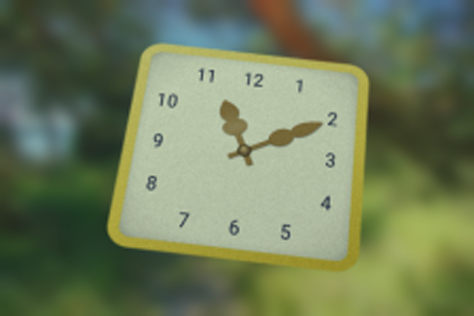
11:10
